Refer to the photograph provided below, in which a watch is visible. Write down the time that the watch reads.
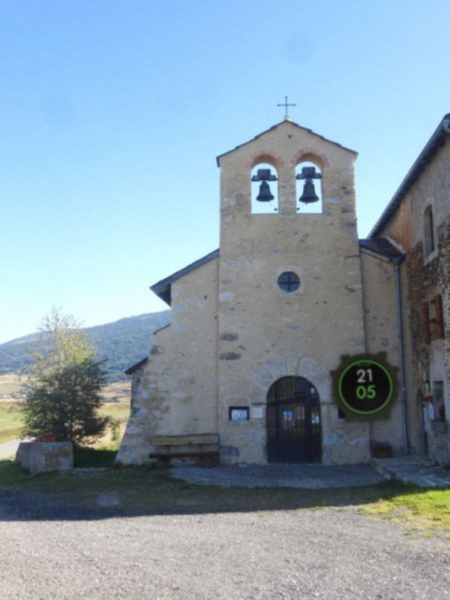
21:05
